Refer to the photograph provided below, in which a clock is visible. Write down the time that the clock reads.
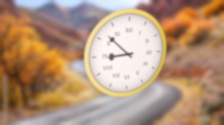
8:52
